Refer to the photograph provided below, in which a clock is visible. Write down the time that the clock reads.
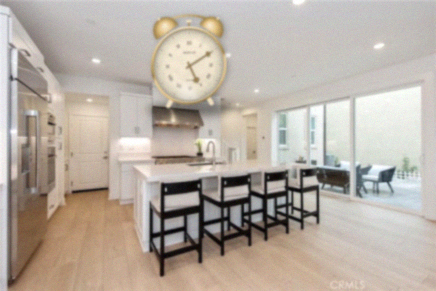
5:10
